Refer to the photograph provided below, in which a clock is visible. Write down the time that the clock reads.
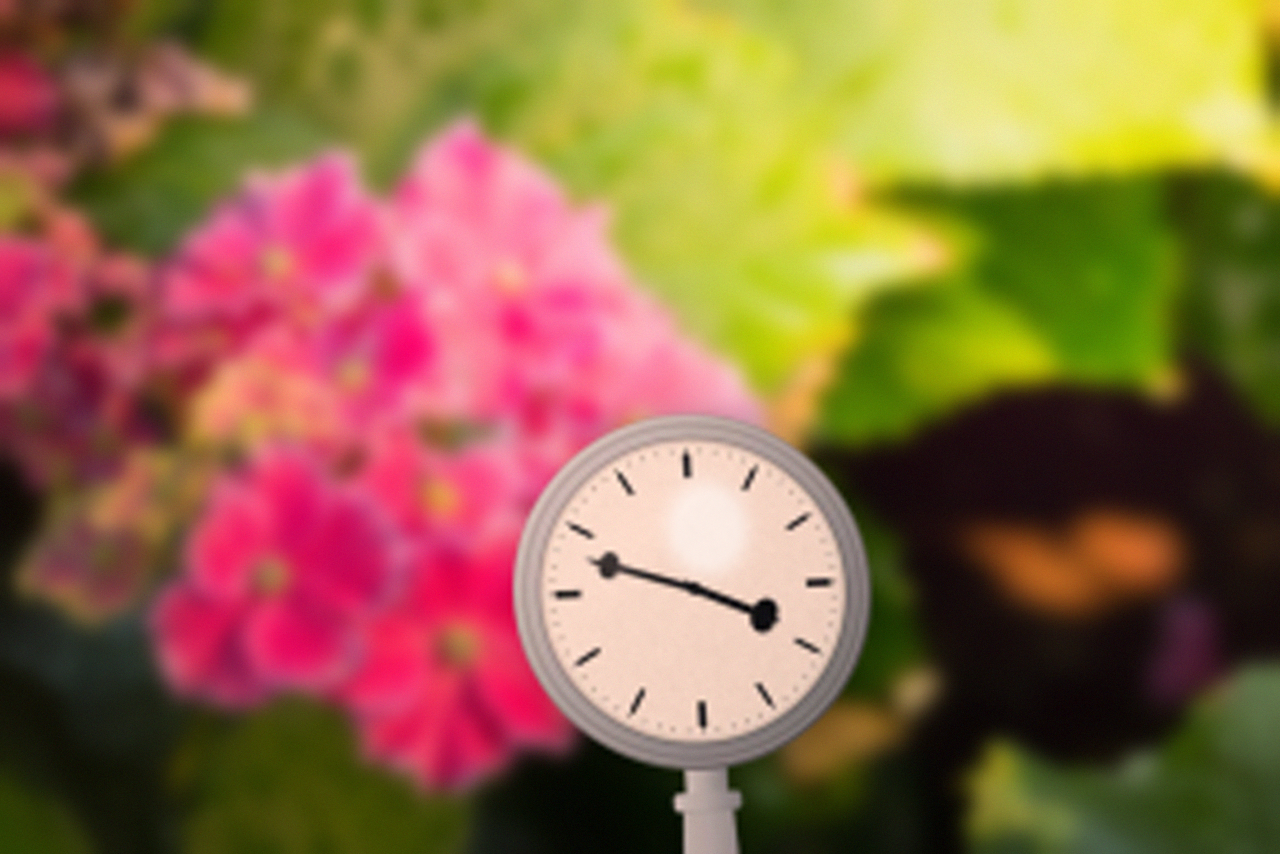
3:48
